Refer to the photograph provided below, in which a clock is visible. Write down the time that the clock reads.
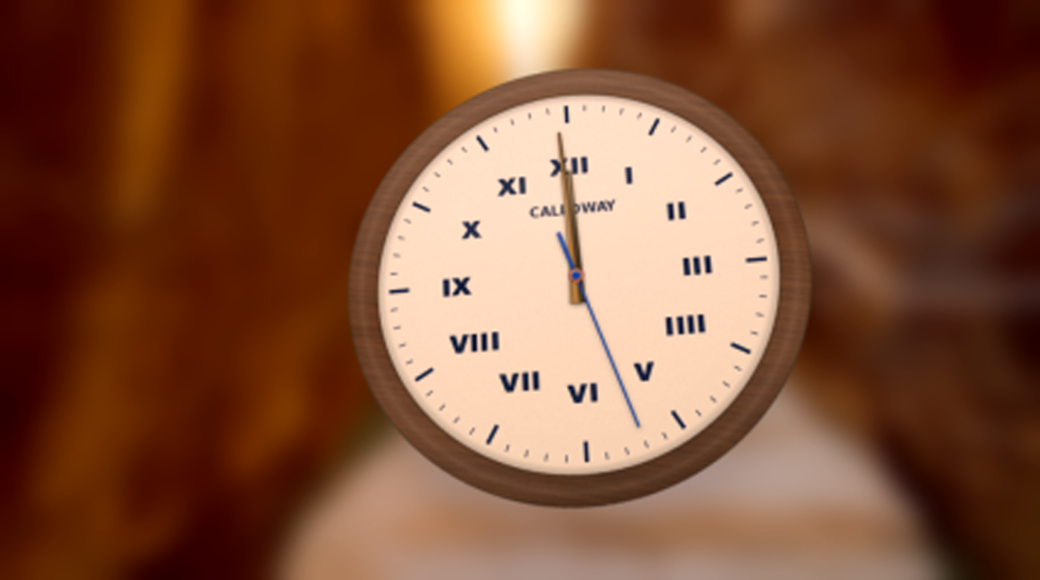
11:59:27
